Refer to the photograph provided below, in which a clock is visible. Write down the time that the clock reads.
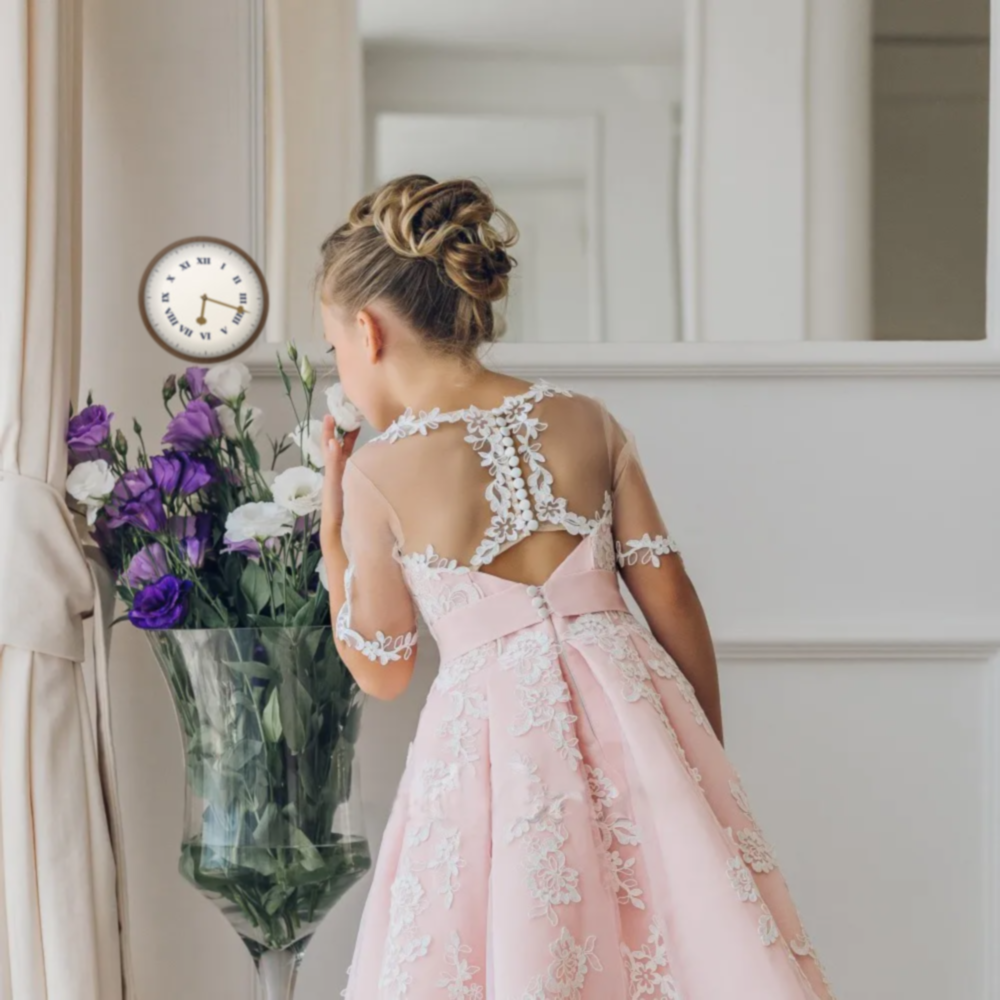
6:18
